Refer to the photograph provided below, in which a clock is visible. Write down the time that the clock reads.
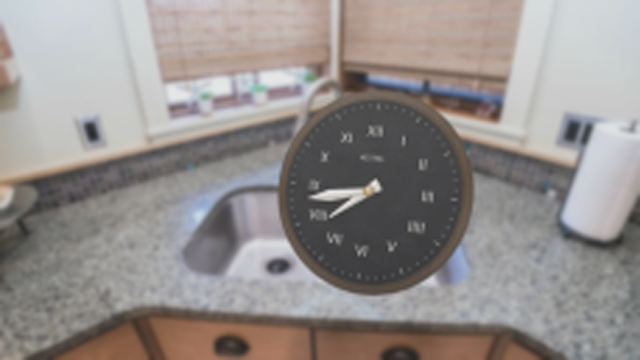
7:43
